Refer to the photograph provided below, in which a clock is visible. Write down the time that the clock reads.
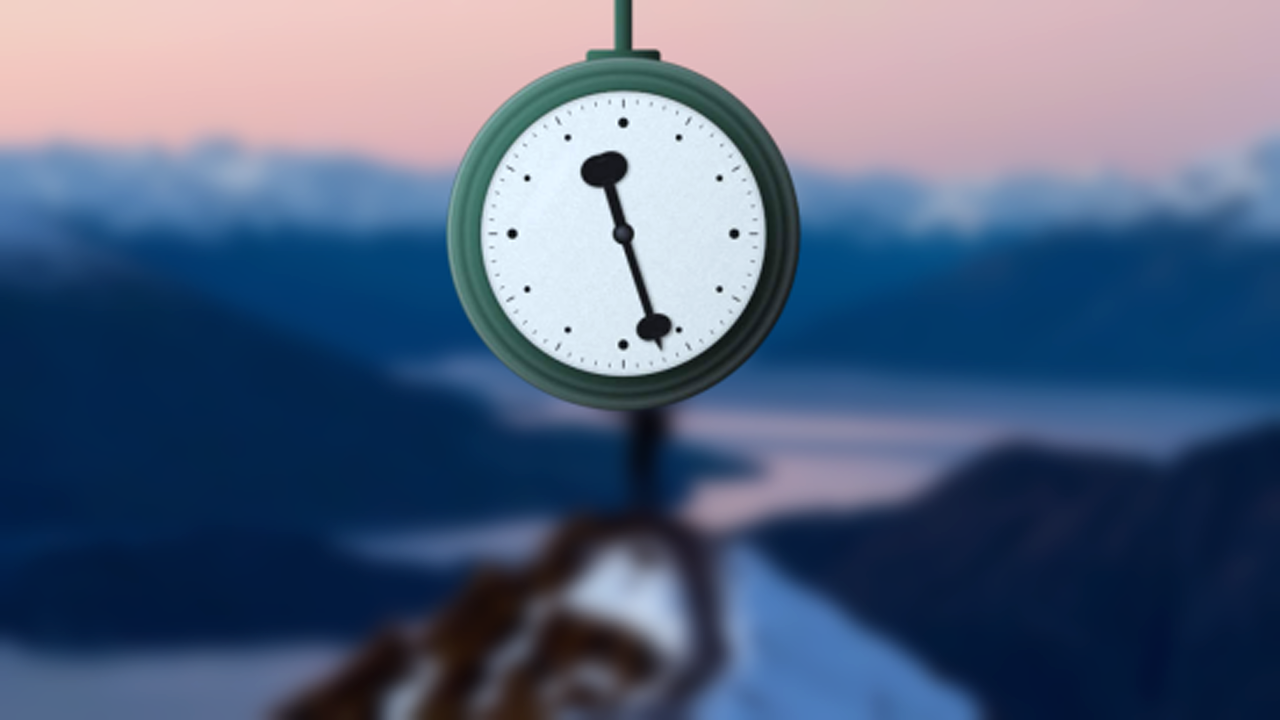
11:27
